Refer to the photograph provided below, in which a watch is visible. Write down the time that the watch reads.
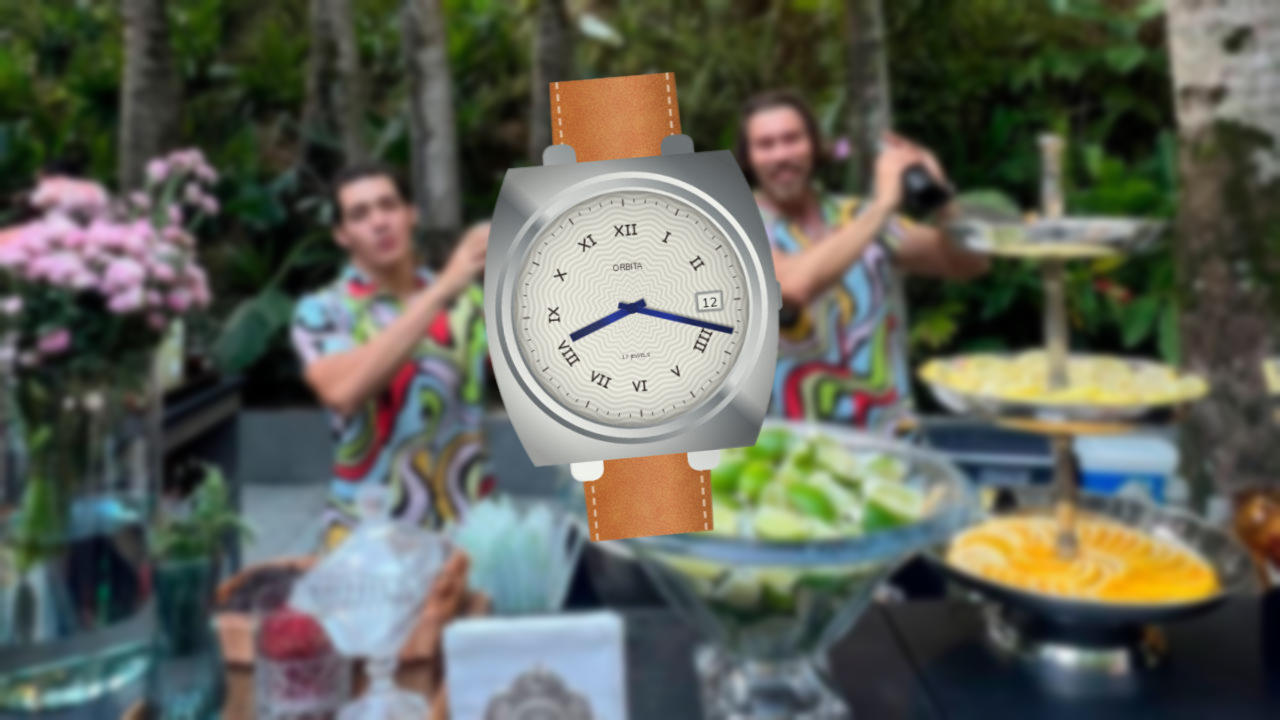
8:18
